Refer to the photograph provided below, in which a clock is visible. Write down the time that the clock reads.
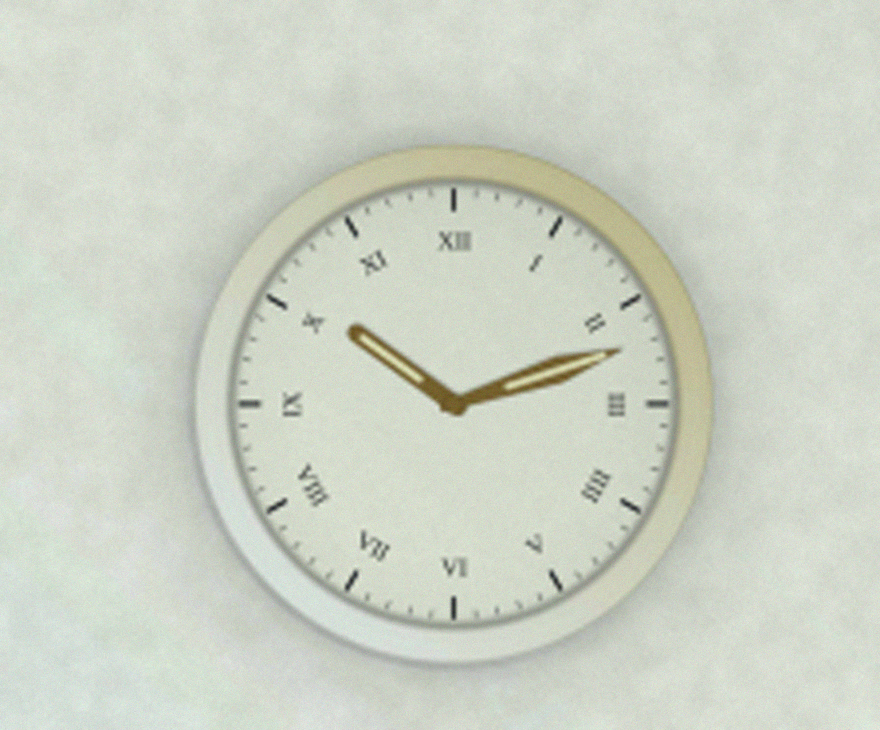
10:12
